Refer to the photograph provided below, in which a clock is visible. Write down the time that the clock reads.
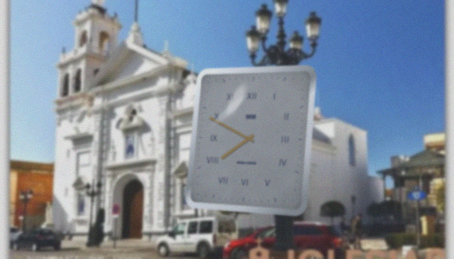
7:49
